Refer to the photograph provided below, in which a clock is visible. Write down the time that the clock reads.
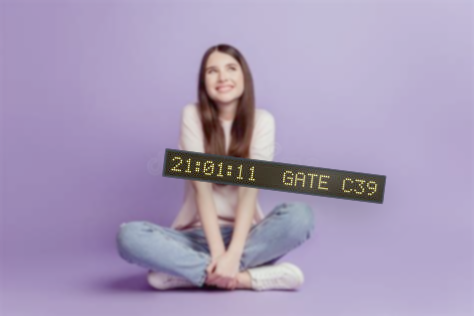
21:01:11
